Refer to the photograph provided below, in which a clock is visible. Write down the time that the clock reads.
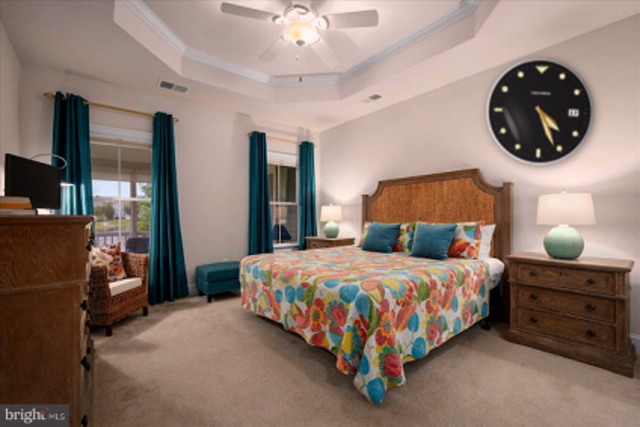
4:26
